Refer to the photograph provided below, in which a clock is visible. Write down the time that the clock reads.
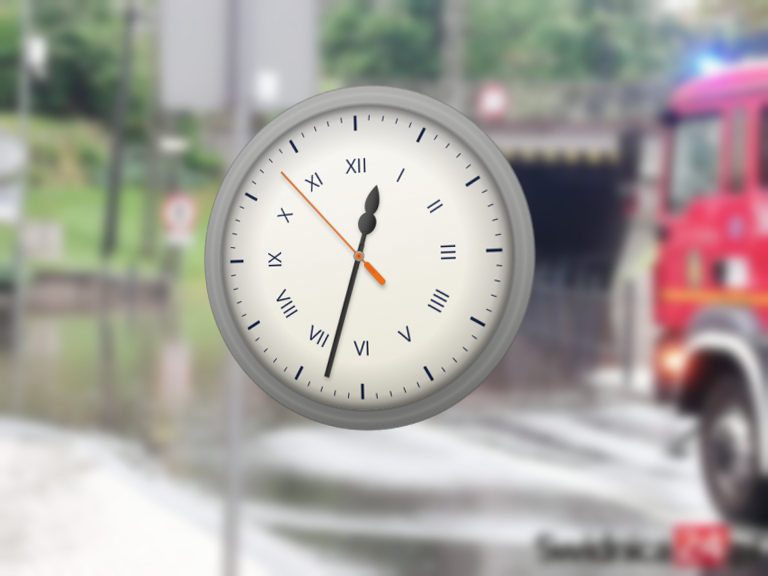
12:32:53
